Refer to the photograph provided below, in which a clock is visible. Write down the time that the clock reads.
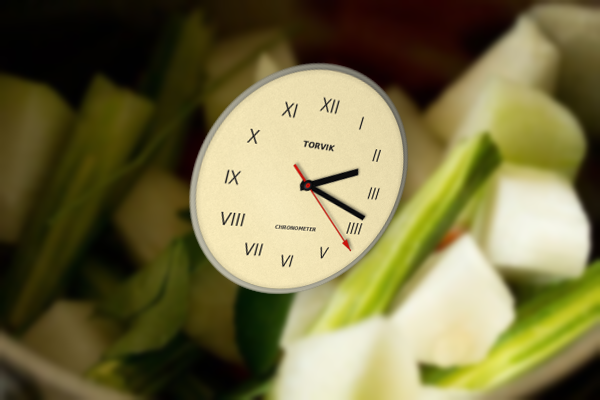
2:18:22
